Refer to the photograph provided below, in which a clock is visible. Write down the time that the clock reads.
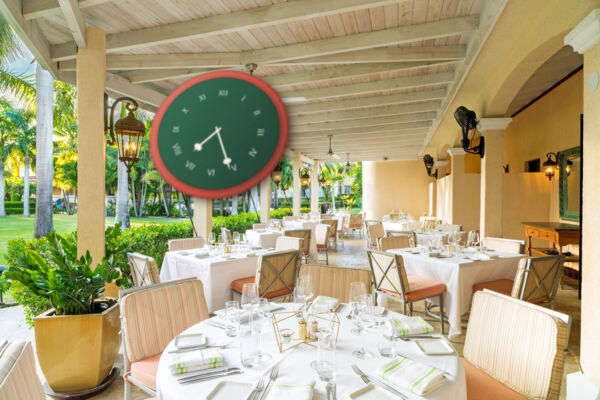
7:26
